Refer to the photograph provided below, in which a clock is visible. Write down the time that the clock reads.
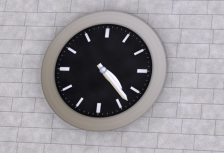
4:23
